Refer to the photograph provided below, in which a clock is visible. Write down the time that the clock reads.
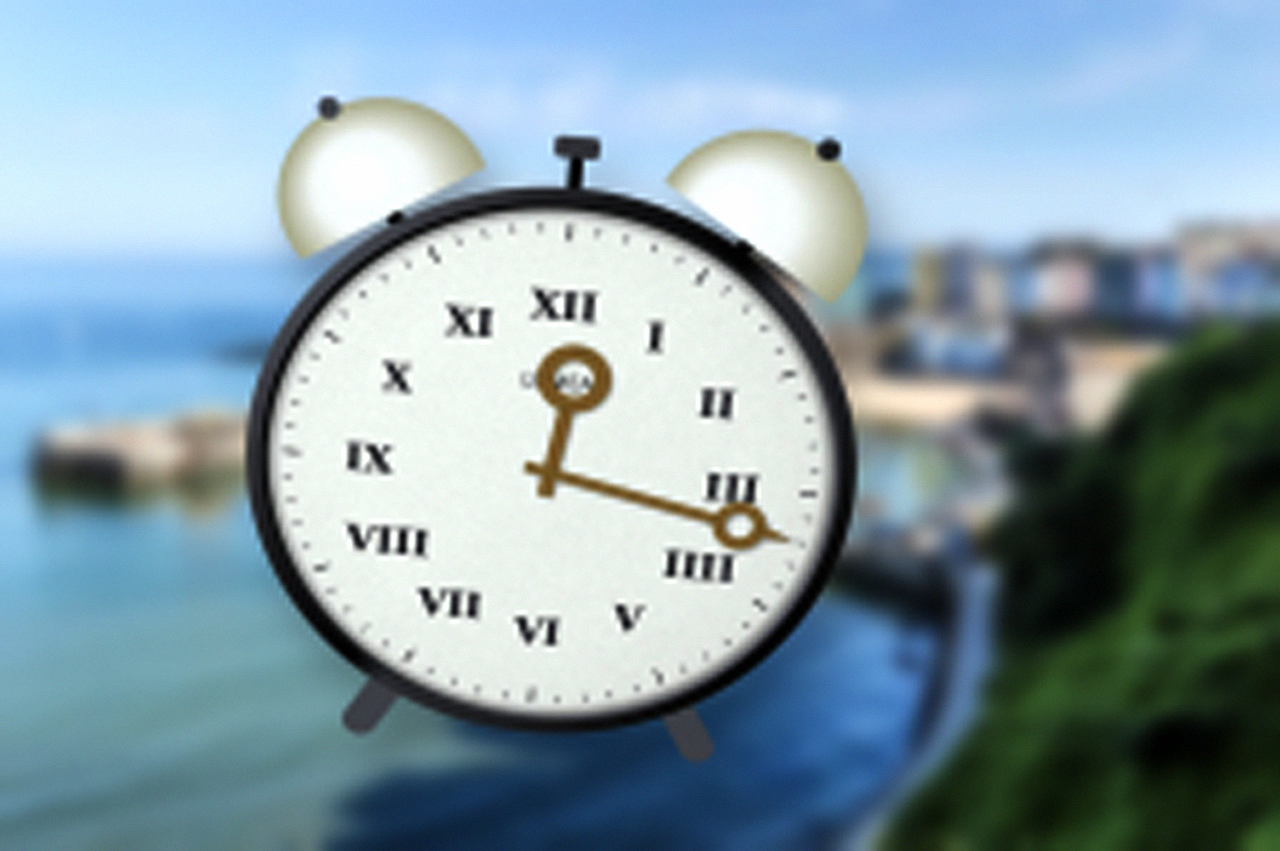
12:17
